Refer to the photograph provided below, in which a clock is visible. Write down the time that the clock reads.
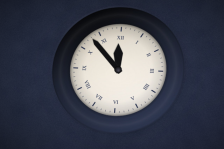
11:53
